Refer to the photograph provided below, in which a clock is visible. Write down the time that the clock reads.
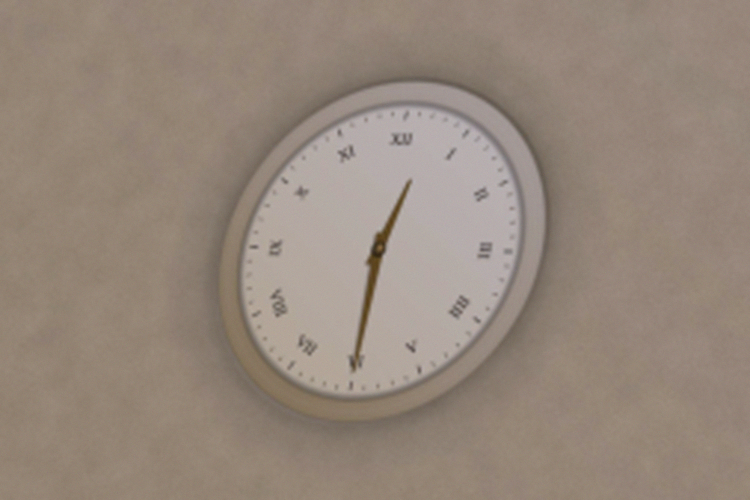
12:30
